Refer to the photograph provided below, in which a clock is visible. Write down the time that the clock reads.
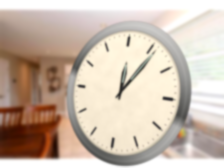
12:06
